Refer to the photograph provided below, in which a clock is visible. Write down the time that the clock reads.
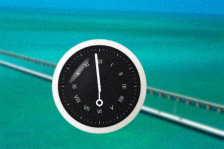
5:59
